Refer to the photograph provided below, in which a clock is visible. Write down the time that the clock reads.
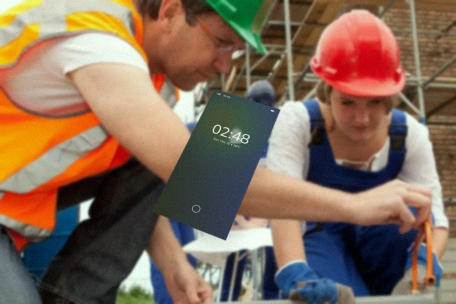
2:48
